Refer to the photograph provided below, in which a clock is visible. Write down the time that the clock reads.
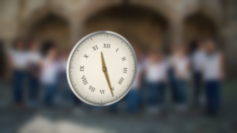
11:26
